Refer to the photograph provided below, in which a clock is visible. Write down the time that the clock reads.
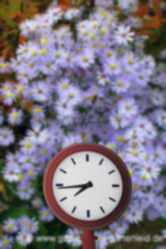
7:44
